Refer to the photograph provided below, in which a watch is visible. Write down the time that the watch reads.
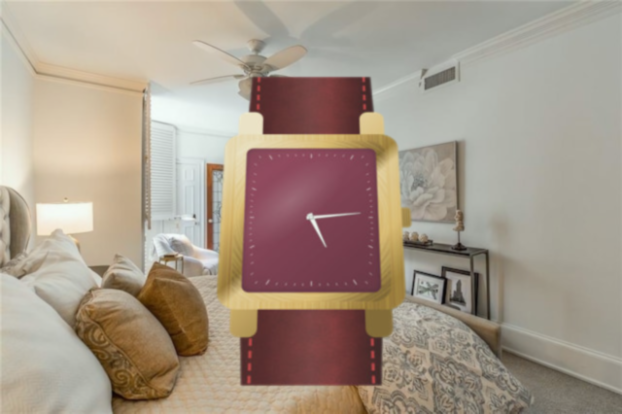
5:14
